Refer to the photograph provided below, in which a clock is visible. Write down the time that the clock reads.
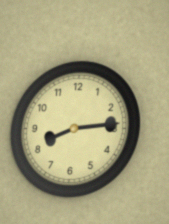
8:14
